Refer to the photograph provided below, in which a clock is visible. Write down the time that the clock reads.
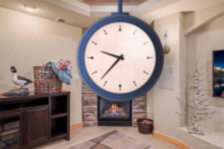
9:37
